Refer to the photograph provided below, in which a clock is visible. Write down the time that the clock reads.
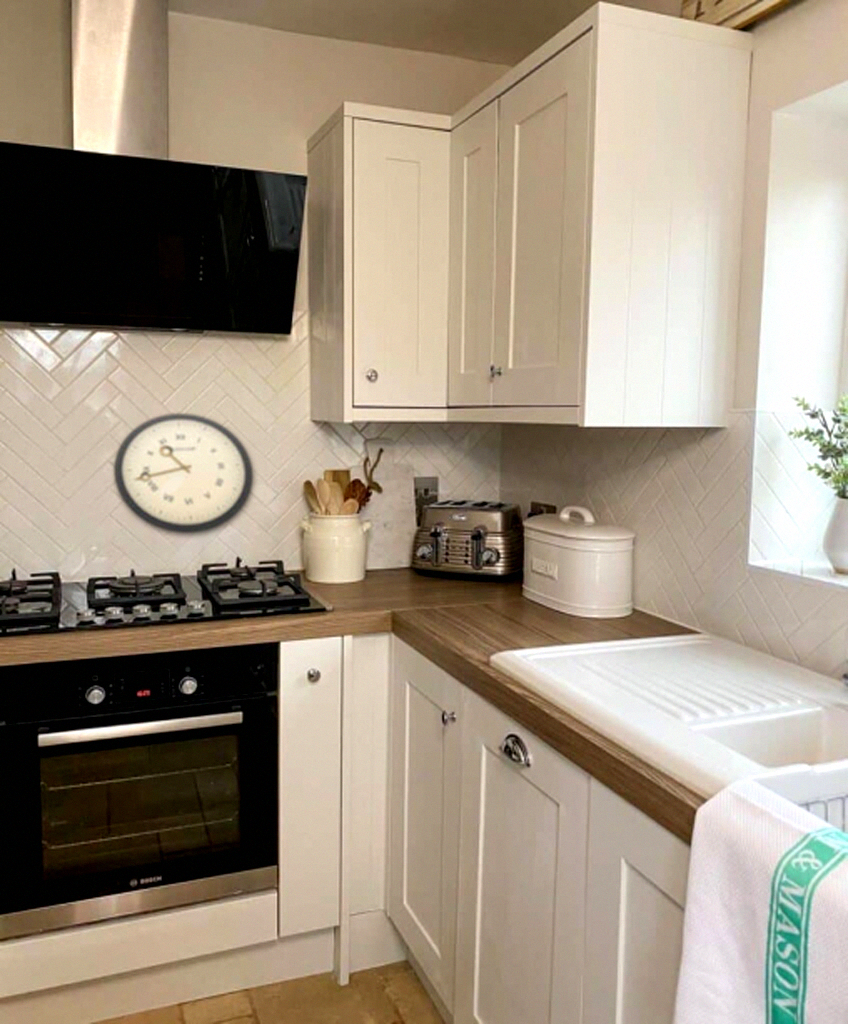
10:43
